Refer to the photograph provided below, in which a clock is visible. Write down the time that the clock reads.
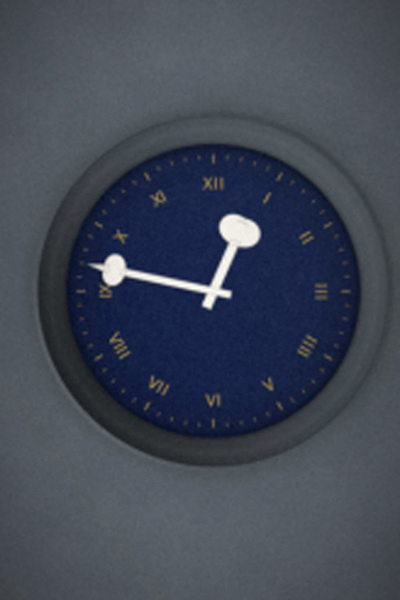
12:47
